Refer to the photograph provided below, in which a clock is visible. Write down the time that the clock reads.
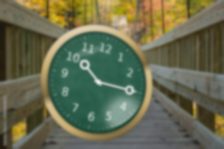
10:15
